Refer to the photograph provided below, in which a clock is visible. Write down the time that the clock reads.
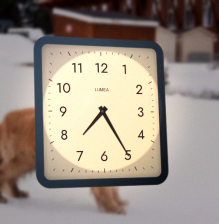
7:25
